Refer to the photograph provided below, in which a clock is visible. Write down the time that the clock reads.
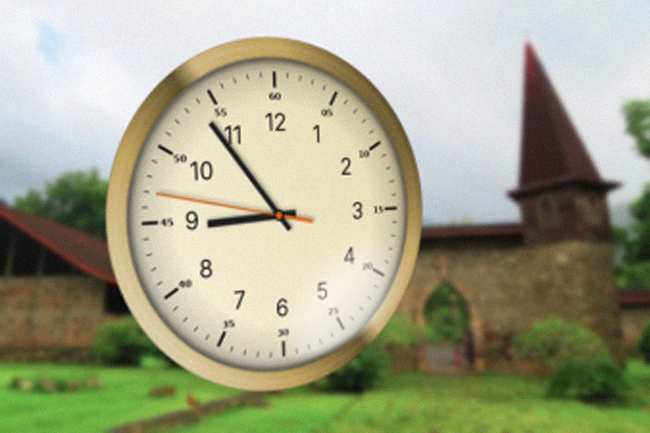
8:53:47
